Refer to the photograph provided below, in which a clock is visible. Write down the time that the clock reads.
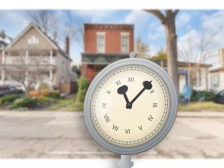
11:07
